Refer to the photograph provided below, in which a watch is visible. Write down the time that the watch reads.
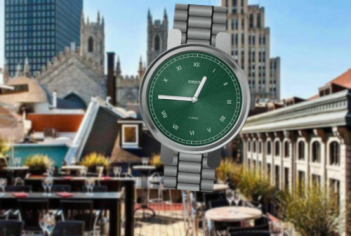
12:45
